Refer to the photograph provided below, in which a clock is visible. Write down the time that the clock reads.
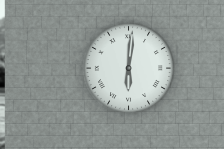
6:01
